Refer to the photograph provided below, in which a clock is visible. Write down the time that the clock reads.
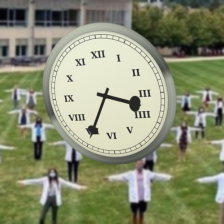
3:35
